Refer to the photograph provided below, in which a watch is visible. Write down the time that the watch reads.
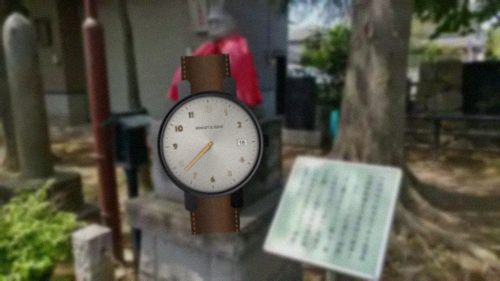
7:38
